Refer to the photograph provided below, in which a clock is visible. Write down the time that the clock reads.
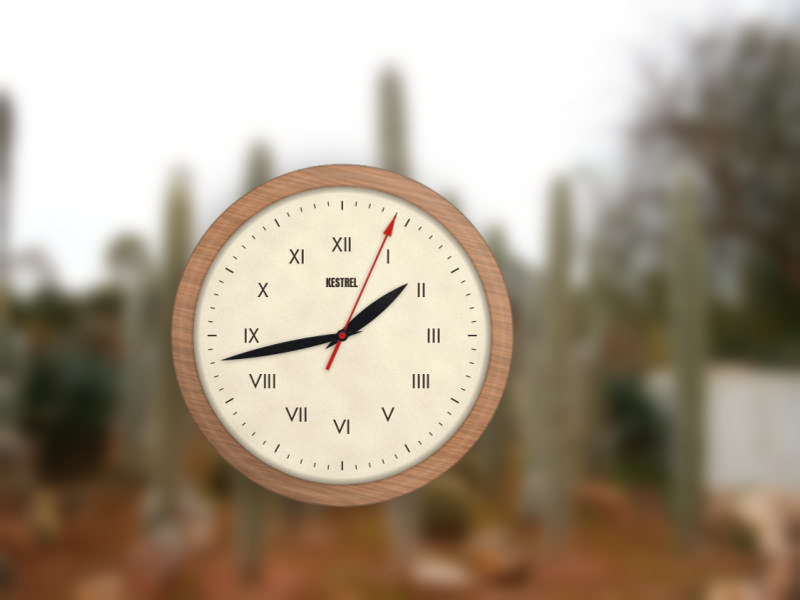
1:43:04
